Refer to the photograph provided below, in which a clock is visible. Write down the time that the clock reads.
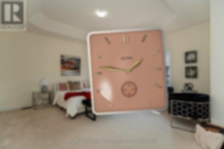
1:47
